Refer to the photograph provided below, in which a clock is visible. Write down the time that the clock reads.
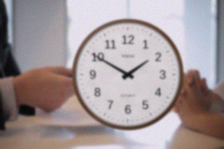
1:50
